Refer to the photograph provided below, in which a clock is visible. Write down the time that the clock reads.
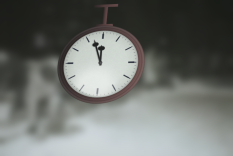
11:57
